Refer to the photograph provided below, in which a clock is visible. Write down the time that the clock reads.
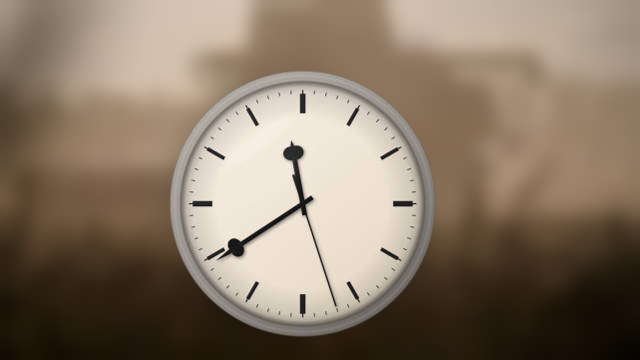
11:39:27
